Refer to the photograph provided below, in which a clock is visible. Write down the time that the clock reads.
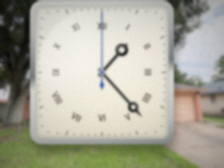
1:23:00
